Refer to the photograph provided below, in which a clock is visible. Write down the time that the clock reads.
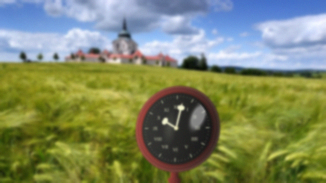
10:02
